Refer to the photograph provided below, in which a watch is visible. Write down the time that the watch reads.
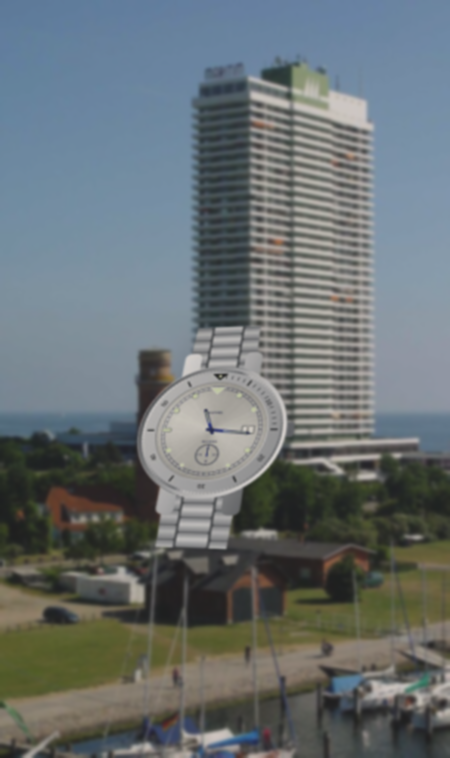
11:16
